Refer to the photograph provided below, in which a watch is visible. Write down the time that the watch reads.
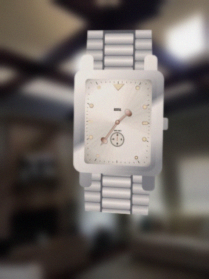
1:36
